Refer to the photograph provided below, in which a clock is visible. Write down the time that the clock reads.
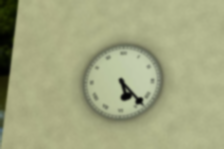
5:23
